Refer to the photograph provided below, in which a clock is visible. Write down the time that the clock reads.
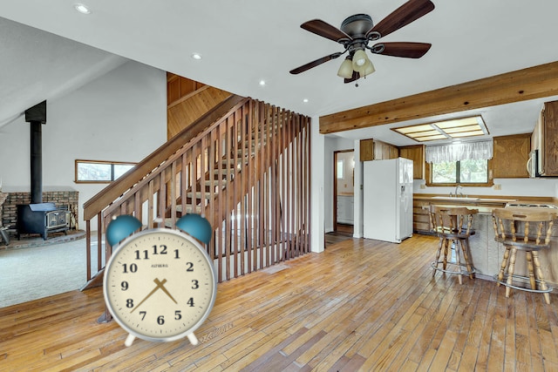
4:38
